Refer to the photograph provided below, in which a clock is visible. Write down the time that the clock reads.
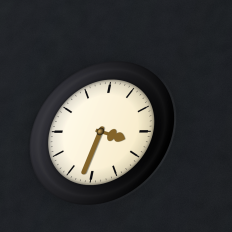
3:32
